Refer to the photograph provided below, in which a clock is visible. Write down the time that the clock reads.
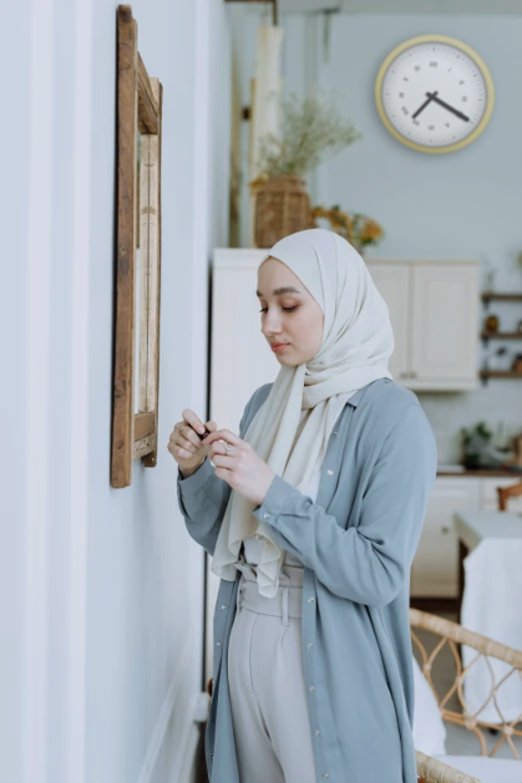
7:20
